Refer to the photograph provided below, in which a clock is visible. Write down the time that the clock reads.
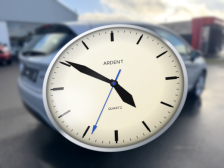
4:50:34
